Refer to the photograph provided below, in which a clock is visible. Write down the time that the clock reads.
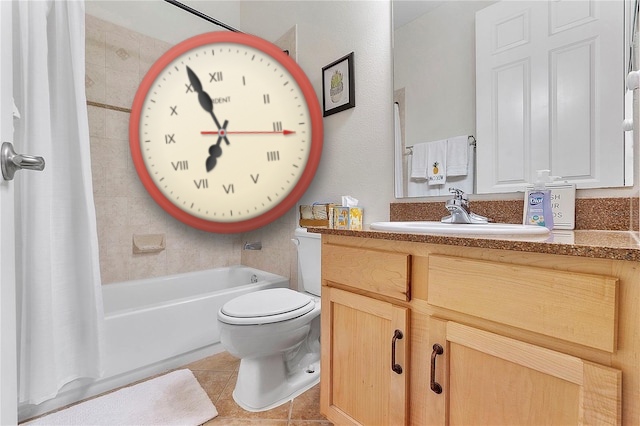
6:56:16
